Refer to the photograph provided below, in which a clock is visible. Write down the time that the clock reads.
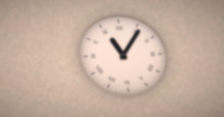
11:06
